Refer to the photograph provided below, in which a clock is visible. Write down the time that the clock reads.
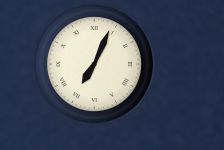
7:04
